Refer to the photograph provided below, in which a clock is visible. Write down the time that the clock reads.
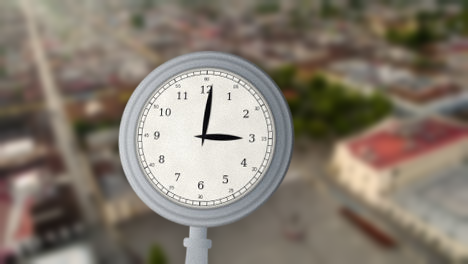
3:01
